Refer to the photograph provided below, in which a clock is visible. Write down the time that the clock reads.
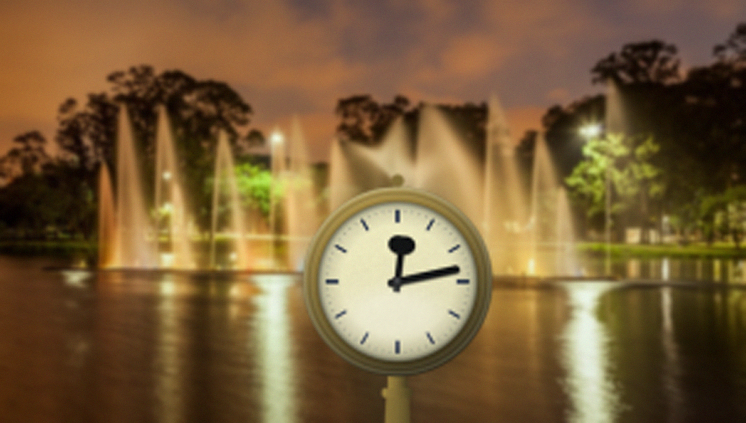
12:13
